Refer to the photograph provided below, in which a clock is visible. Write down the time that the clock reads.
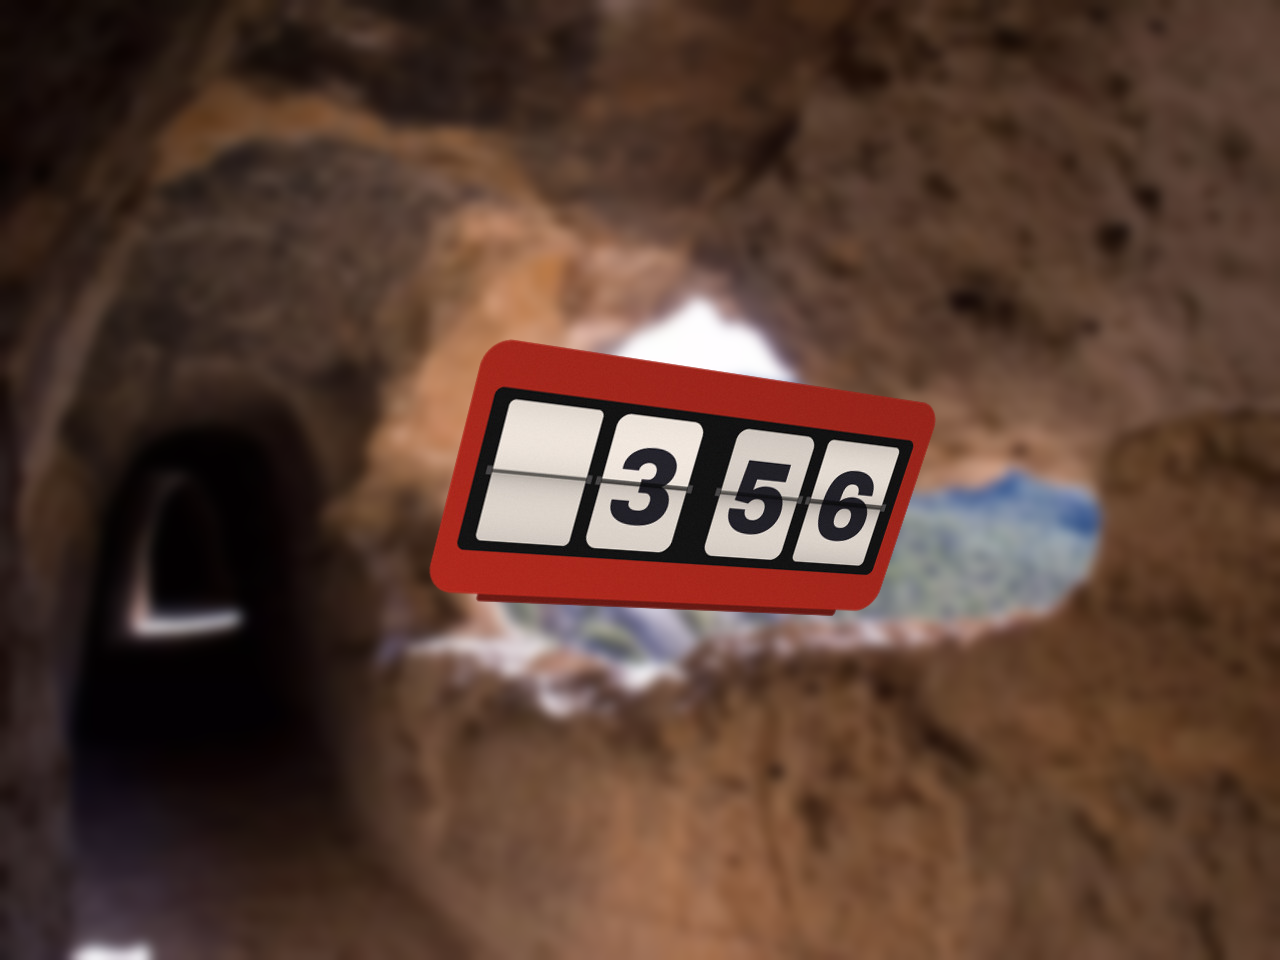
3:56
